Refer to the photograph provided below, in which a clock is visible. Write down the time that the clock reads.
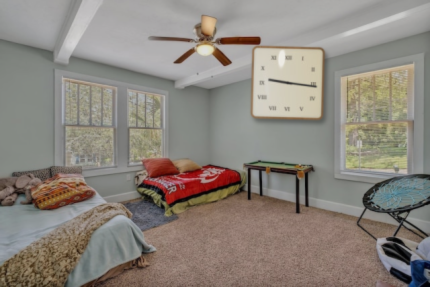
9:16
